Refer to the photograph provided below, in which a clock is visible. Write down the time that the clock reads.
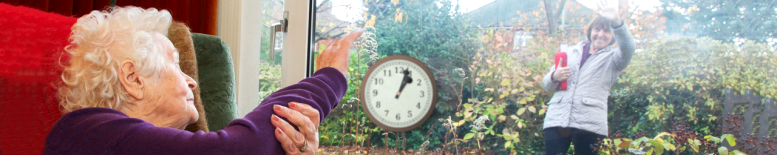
1:03
